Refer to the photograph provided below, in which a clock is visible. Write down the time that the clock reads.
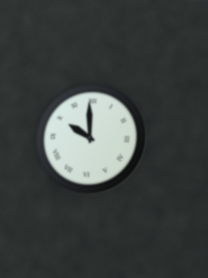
9:59
